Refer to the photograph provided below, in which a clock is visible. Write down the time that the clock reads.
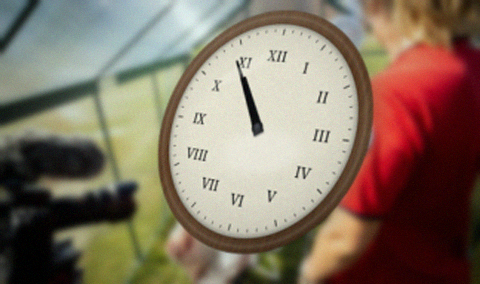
10:54
